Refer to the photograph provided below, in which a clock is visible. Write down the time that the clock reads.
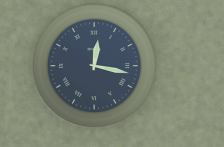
12:17
